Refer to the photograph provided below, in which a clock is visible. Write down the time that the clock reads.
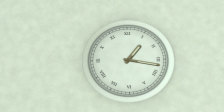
1:17
